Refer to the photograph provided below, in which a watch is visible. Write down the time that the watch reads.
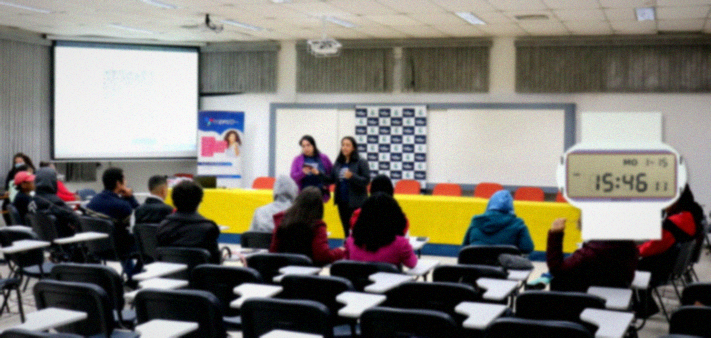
15:46:11
